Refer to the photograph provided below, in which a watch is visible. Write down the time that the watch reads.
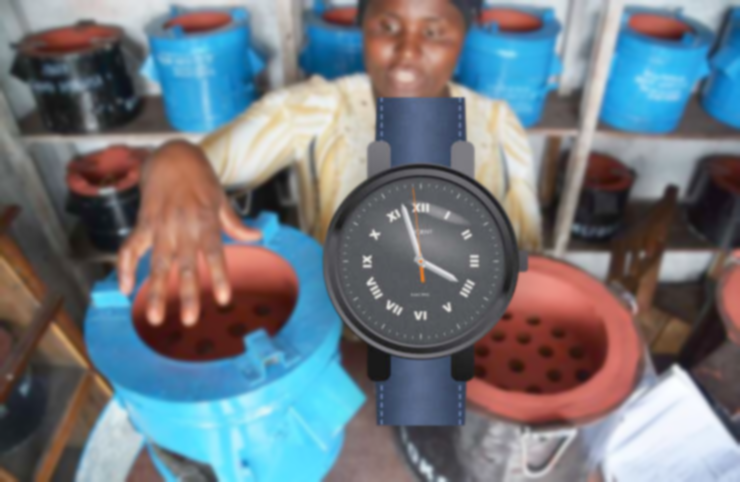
3:56:59
